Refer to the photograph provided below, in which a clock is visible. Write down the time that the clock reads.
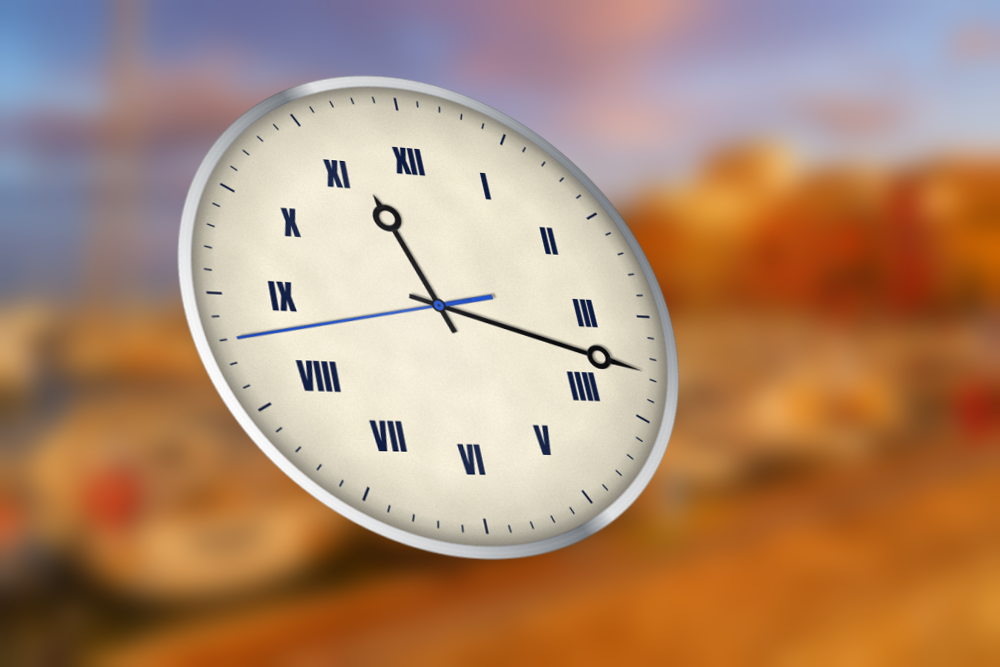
11:17:43
